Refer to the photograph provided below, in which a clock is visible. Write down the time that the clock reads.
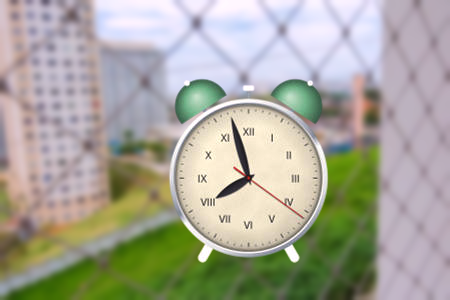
7:57:21
